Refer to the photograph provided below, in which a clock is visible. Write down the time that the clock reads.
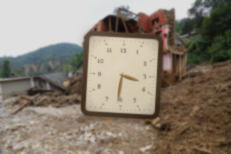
3:31
